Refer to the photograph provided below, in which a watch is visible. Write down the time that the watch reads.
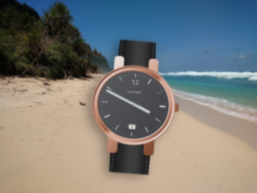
3:49
